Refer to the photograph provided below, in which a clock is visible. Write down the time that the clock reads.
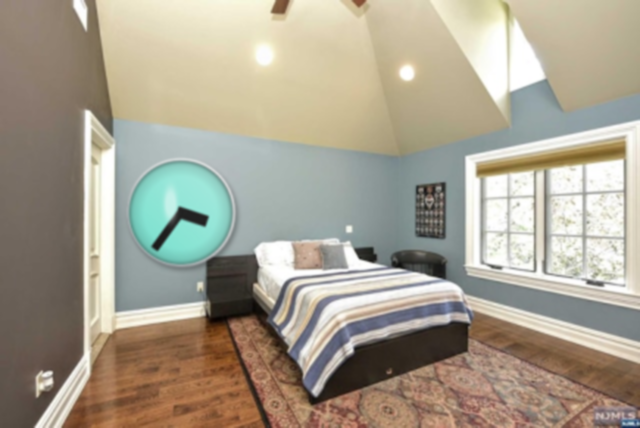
3:36
